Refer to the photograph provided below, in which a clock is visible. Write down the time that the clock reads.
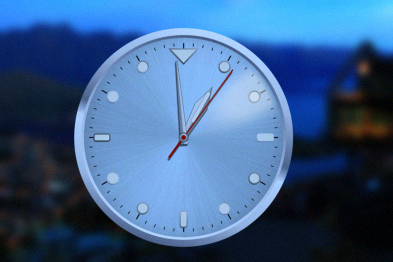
12:59:06
